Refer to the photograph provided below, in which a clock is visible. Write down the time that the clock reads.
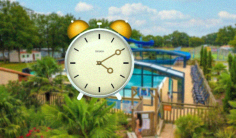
4:10
